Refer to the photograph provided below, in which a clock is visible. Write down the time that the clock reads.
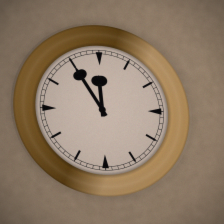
11:55
